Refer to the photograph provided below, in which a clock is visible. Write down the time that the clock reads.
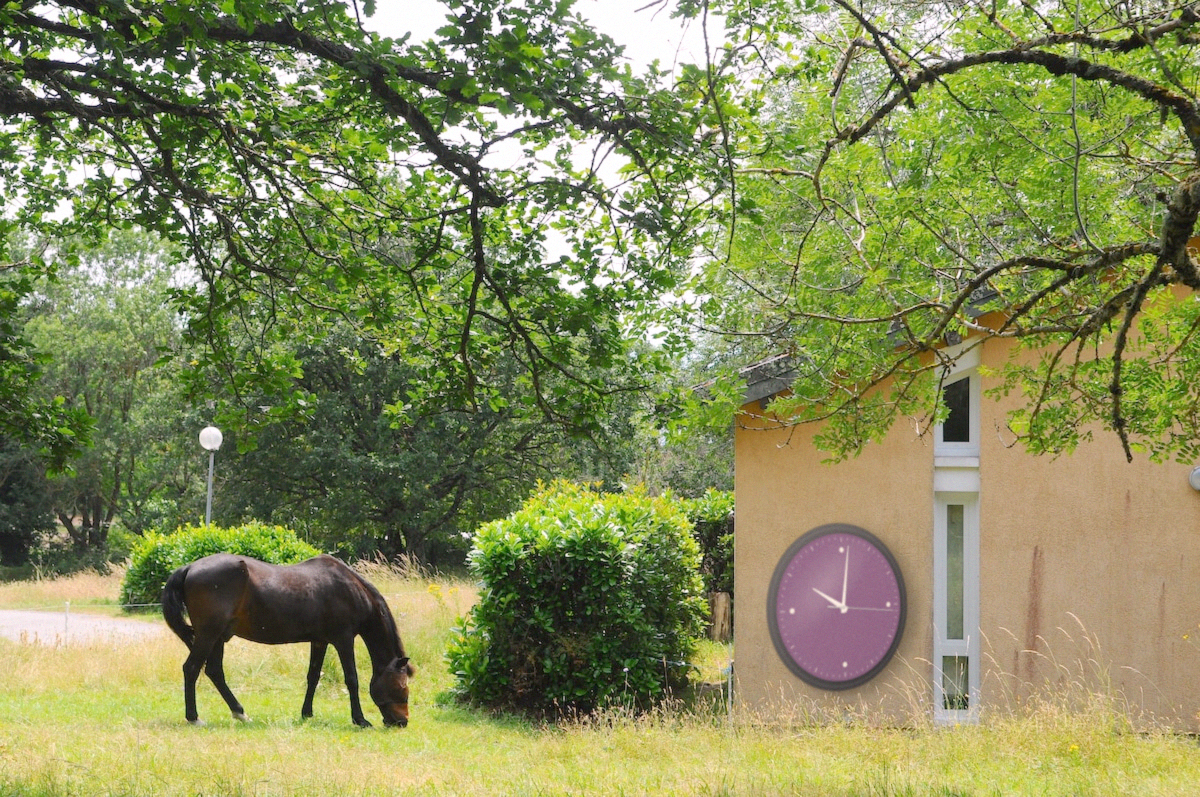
10:01:16
